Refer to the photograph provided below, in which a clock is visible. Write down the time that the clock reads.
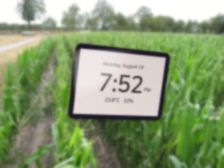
7:52
